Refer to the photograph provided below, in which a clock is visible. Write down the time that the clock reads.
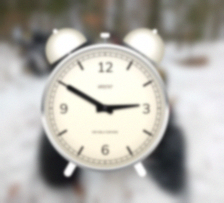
2:50
